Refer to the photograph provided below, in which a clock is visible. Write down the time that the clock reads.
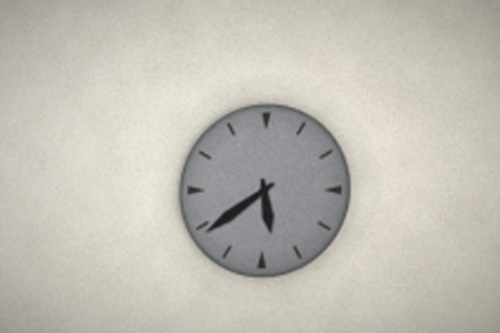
5:39
